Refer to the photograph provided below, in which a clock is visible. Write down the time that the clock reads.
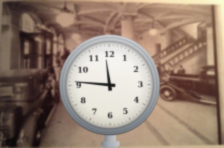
11:46
